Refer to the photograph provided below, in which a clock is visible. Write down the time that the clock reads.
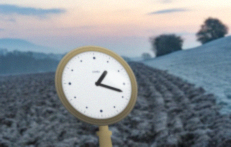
1:18
